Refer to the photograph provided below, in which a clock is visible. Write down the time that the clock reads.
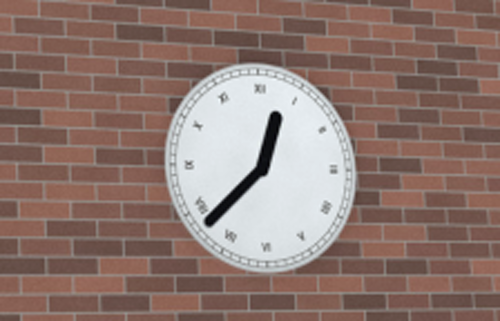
12:38
